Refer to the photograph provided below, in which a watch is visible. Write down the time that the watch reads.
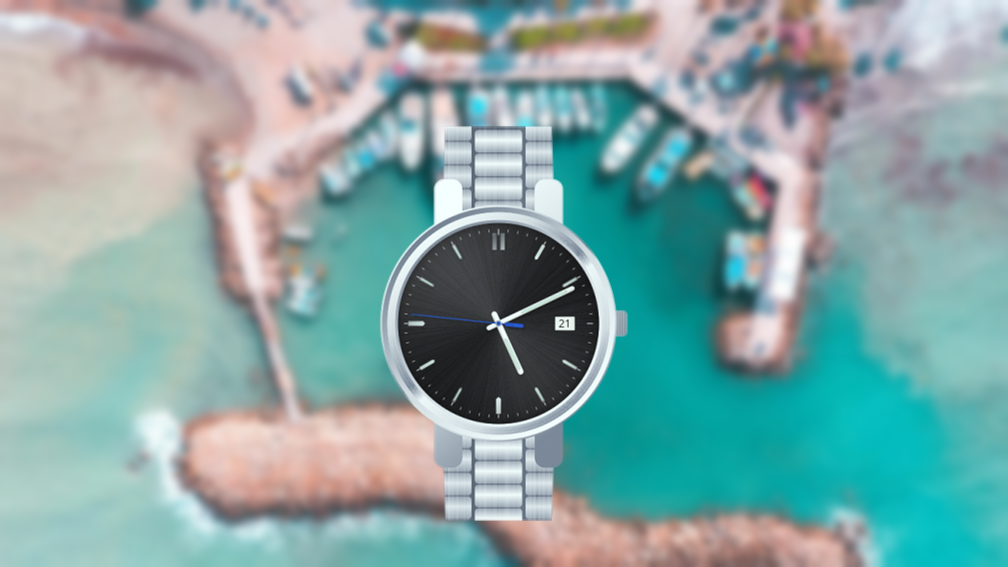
5:10:46
